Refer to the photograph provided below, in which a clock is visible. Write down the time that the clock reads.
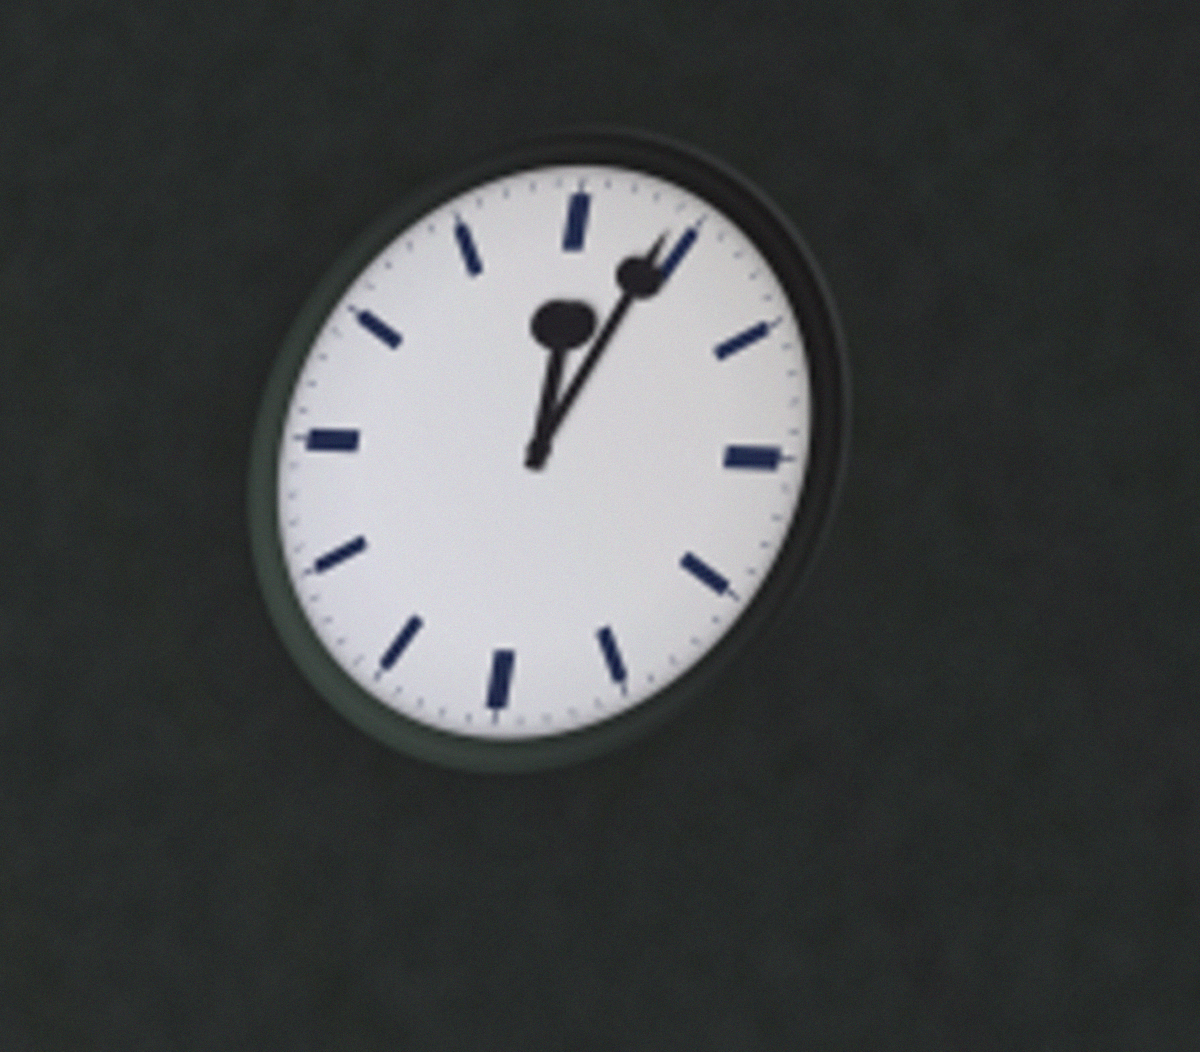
12:04
